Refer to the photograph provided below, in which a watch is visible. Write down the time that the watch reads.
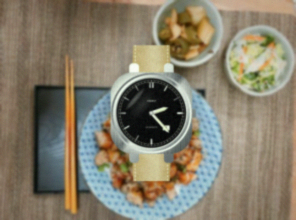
2:23
